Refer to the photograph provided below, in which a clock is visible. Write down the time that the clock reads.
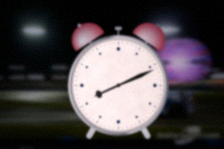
8:11
